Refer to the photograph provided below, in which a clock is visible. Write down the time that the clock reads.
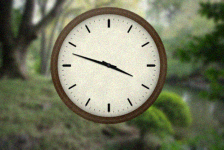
3:48
